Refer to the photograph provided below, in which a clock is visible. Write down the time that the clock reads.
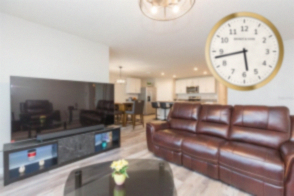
5:43
